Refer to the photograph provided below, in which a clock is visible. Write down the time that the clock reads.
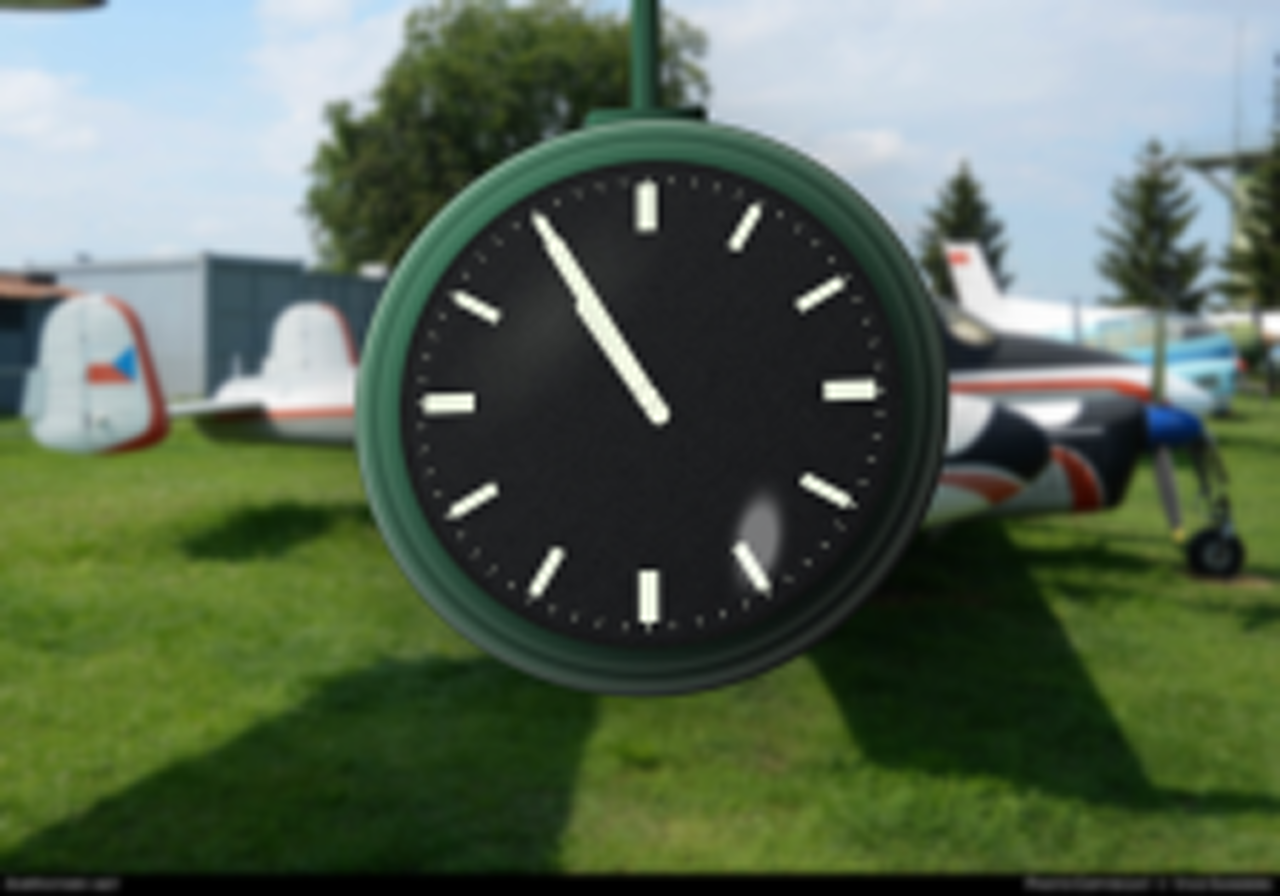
10:55
